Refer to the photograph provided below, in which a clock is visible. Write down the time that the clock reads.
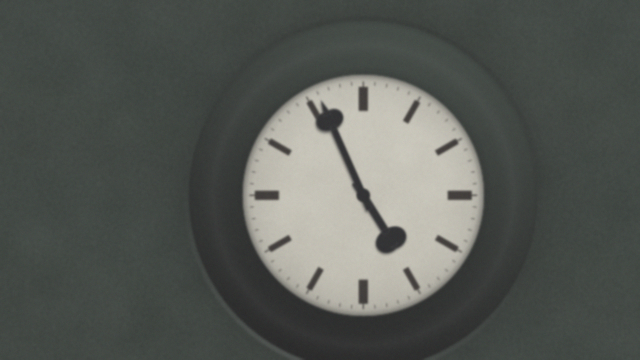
4:56
